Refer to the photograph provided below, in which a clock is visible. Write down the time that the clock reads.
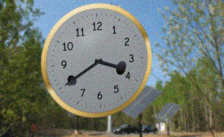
3:40
